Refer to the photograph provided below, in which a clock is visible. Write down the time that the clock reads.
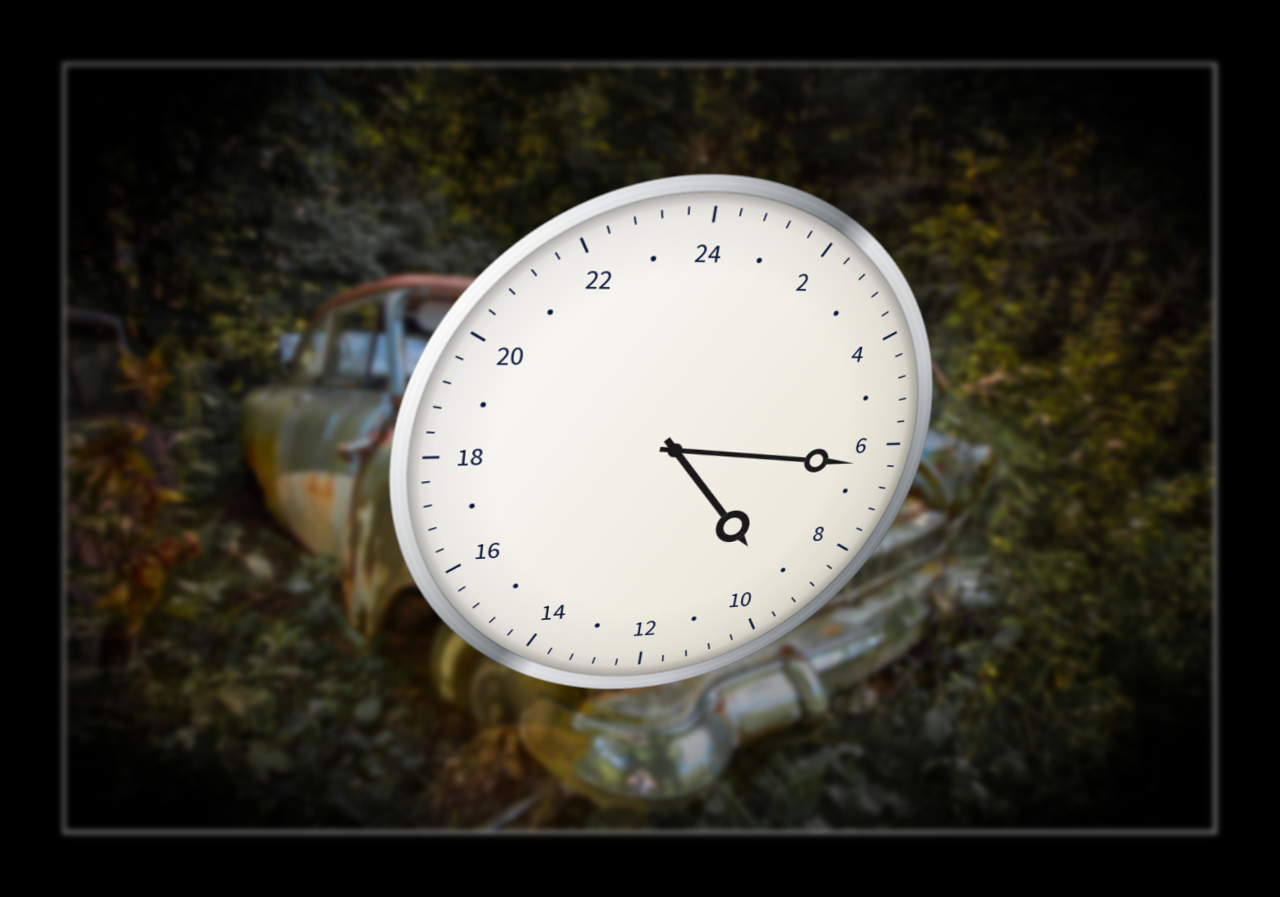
9:16
